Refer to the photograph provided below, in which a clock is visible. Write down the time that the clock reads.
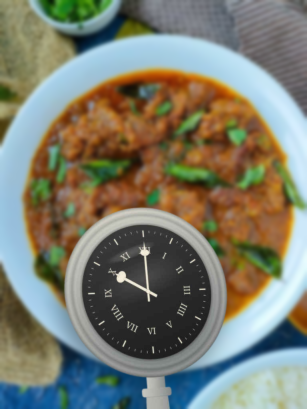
10:00
